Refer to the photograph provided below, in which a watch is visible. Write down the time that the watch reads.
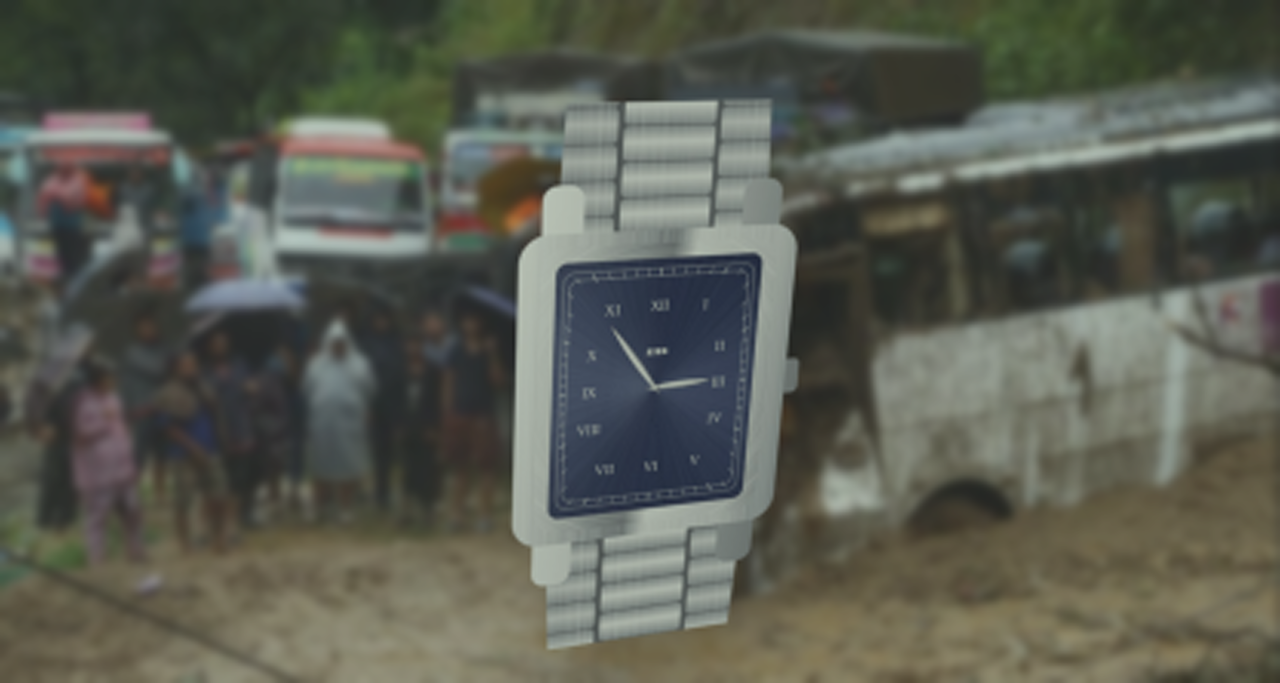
2:54
